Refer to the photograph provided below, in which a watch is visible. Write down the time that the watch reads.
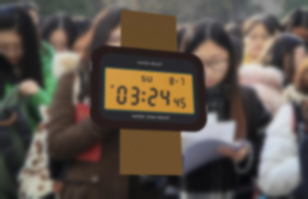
3:24
